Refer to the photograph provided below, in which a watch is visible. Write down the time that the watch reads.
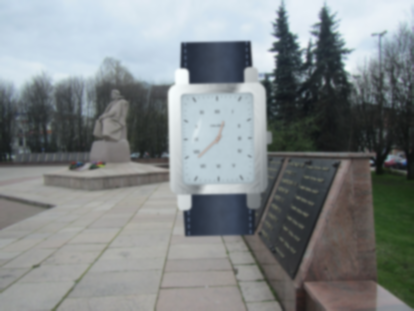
12:38
